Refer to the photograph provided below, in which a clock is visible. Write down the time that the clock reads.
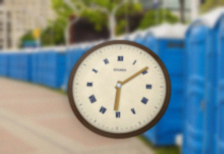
6:09
